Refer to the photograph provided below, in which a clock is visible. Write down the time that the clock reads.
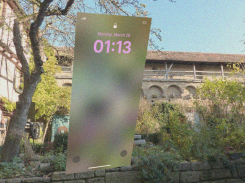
1:13
